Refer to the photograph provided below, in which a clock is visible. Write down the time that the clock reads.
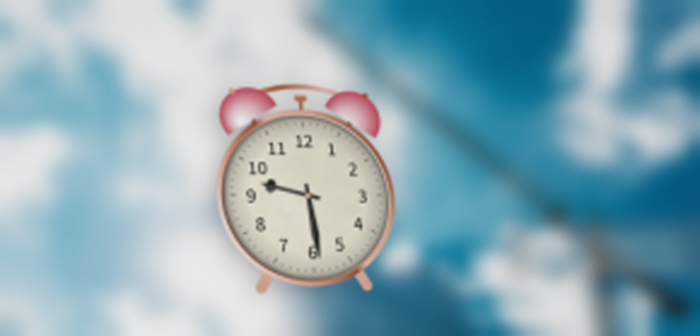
9:29
